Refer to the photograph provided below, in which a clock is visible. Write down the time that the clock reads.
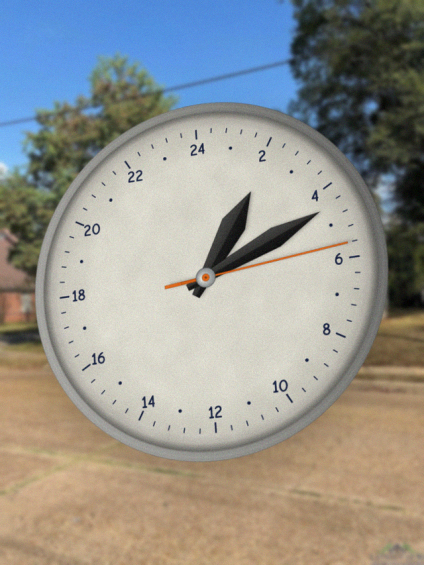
2:11:14
